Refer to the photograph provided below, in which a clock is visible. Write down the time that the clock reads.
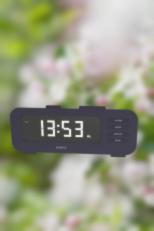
13:53
